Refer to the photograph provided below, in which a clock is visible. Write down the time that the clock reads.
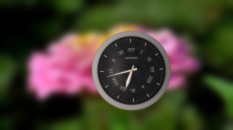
6:43
